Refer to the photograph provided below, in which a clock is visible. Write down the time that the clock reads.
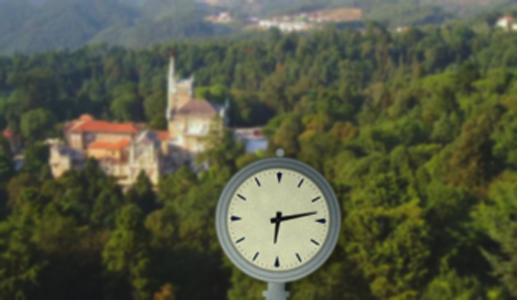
6:13
